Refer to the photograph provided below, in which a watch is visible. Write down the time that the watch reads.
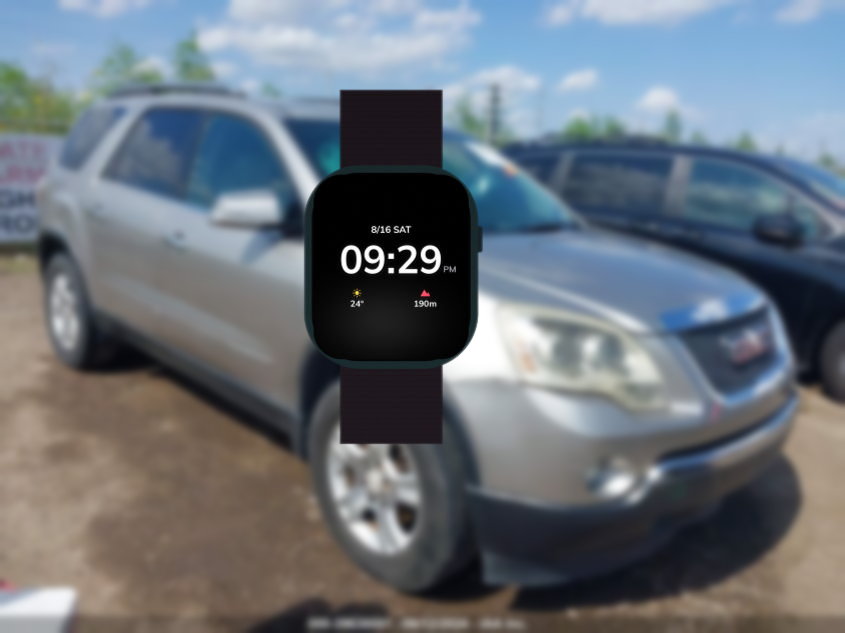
9:29
